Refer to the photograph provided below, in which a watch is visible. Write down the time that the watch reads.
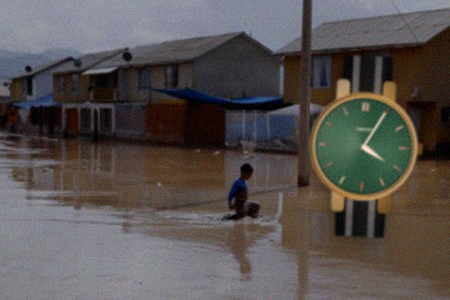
4:05
